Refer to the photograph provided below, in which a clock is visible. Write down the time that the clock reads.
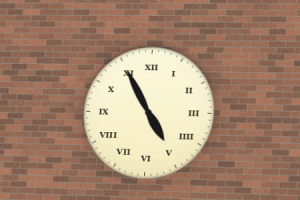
4:55
